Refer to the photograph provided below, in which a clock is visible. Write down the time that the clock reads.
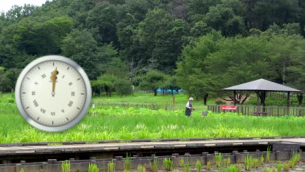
12:01
